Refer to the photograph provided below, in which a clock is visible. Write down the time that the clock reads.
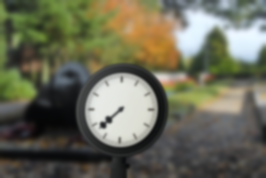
7:38
